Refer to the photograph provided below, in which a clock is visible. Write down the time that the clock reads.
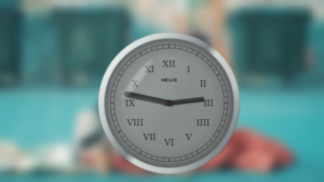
2:47
